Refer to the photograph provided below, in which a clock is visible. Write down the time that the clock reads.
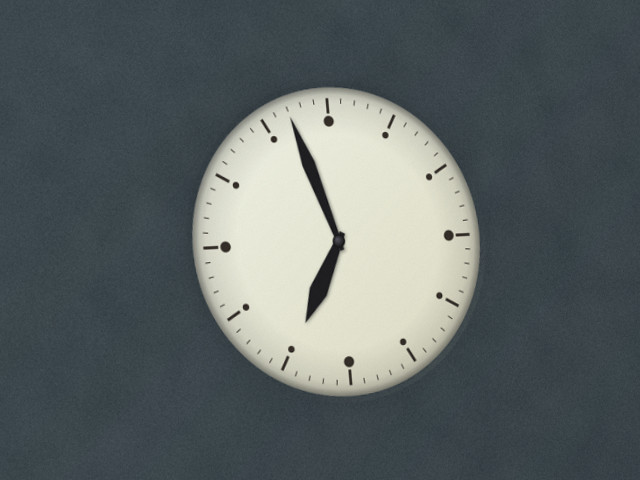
6:57
